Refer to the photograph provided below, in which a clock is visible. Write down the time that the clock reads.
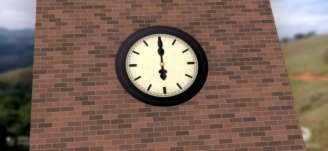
6:00
